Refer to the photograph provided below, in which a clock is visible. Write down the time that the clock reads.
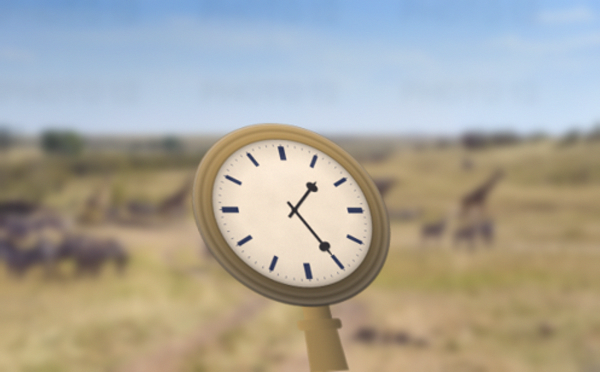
1:25
